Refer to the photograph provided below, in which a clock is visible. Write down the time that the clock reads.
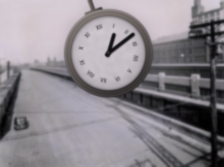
1:12
